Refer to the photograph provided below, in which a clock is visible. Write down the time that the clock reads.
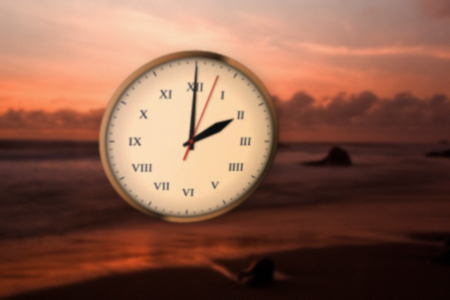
2:00:03
